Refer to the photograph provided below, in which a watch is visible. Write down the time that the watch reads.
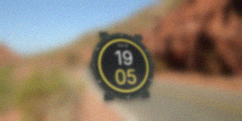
19:05
